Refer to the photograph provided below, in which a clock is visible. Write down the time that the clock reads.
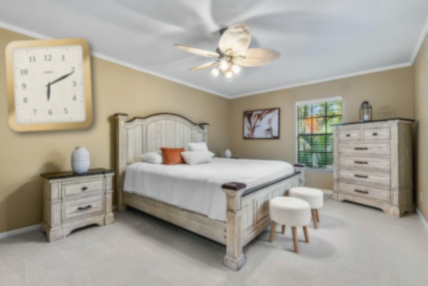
6:11
